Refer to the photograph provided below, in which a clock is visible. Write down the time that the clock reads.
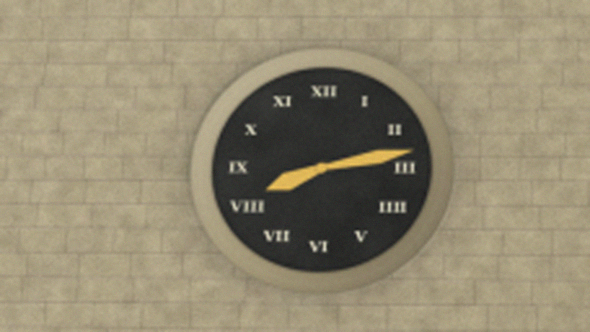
8:13
